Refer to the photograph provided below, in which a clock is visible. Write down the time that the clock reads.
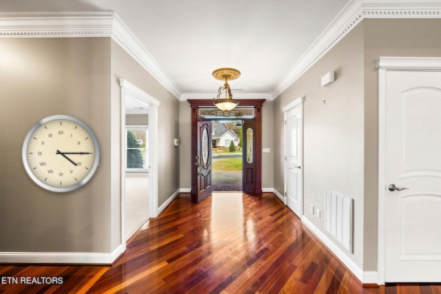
4:15
